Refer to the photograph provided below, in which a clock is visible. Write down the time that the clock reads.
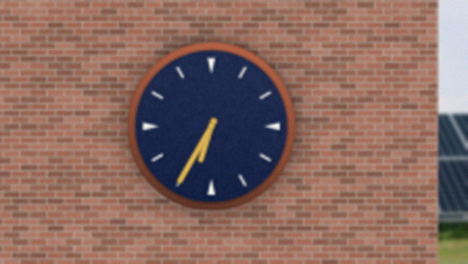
6:35
